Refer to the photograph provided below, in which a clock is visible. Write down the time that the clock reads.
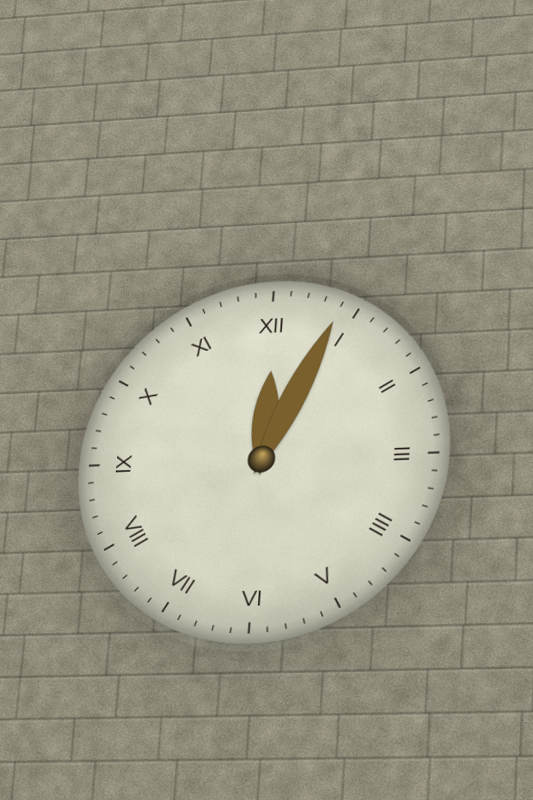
12:04
